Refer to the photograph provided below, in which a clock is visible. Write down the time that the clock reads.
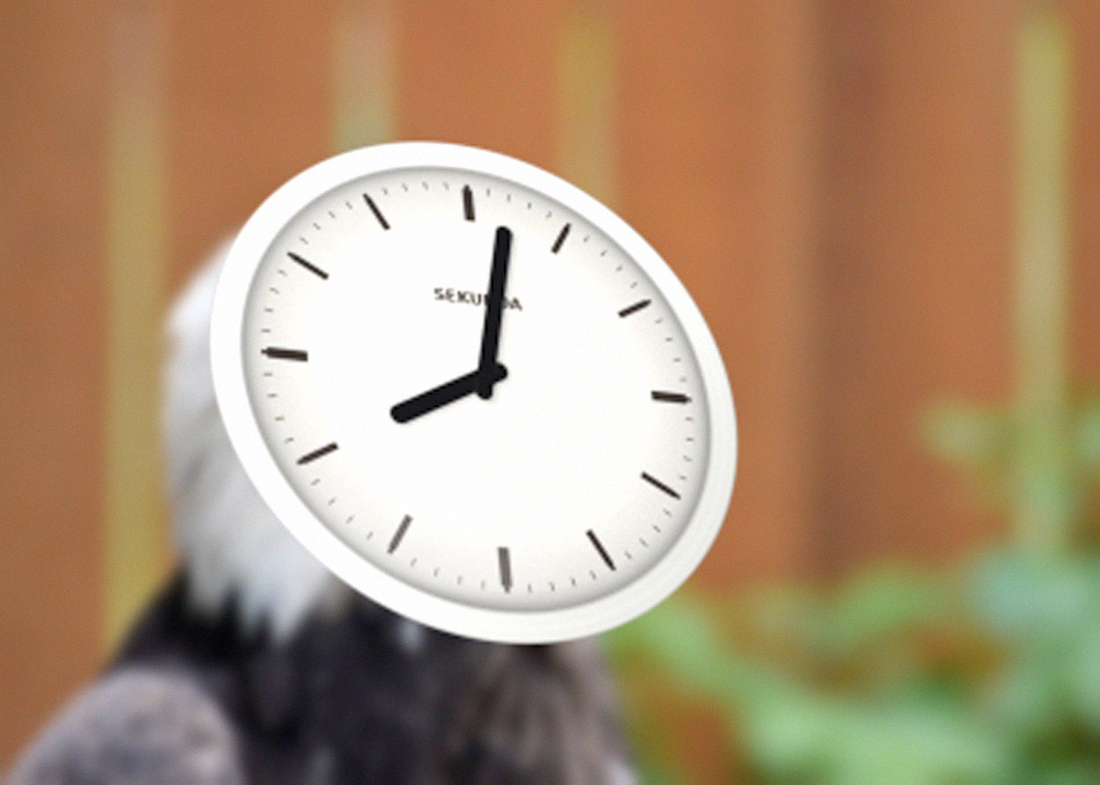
8:02
